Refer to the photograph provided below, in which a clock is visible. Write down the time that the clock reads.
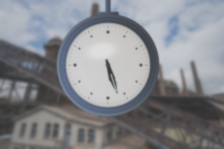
5:27
